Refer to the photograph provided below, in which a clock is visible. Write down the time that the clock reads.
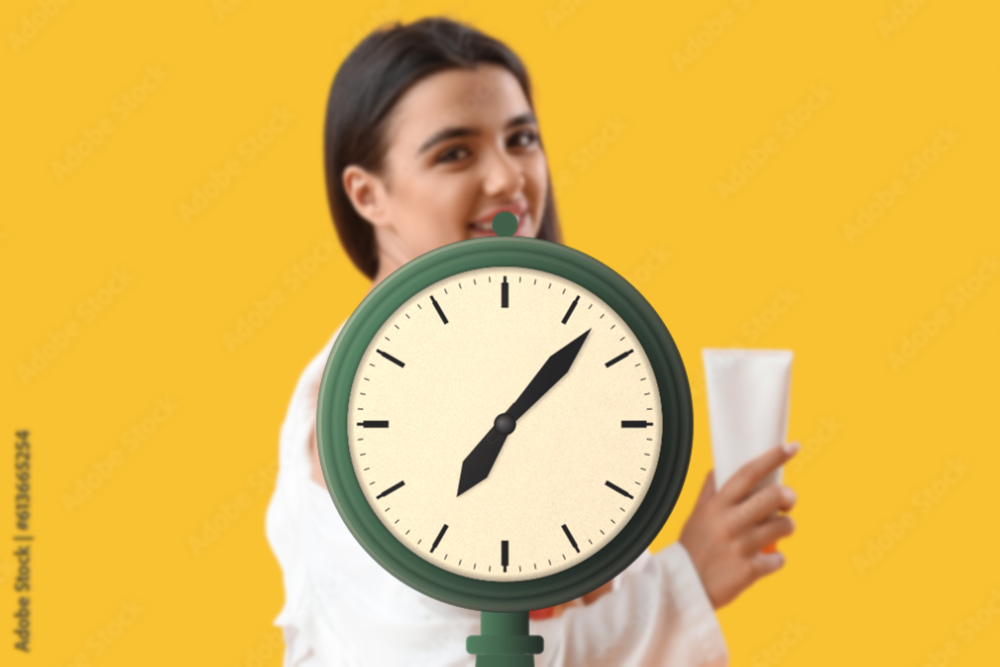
7:07
